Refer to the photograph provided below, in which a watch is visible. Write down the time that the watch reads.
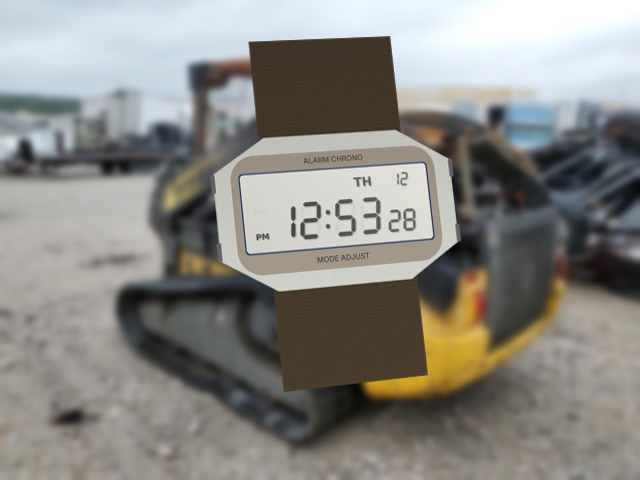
12:53:28
